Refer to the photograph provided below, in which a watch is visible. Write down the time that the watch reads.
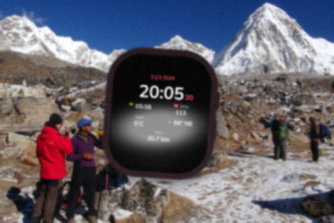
20:05
